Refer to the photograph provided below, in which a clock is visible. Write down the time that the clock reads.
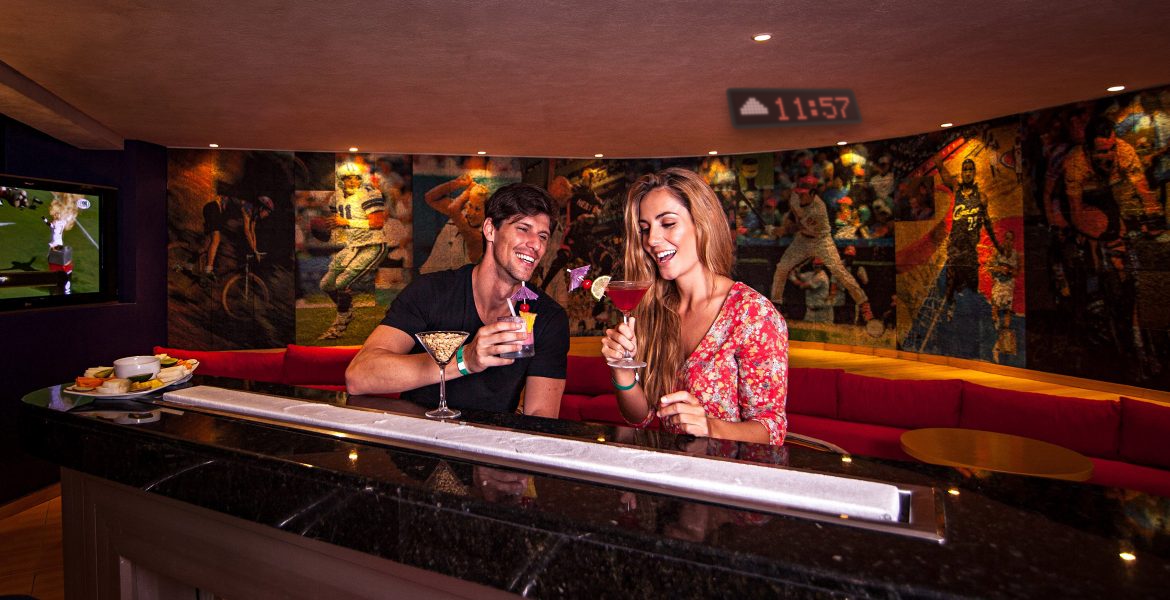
11:57
